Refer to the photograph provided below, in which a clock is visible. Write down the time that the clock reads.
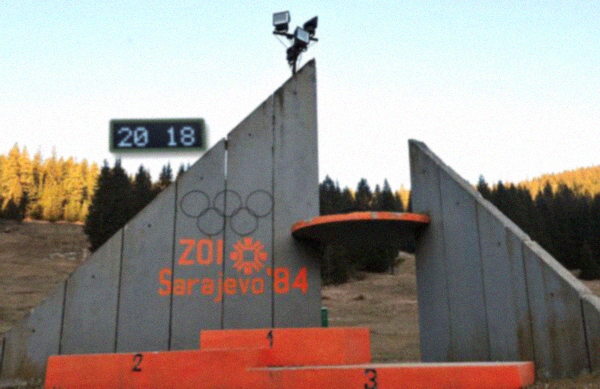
20:18
